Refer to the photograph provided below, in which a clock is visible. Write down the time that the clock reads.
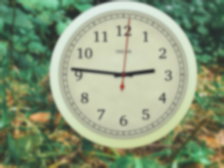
2:46:01
